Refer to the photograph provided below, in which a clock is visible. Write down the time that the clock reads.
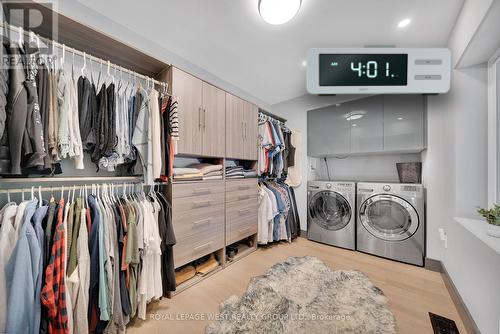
4:01
